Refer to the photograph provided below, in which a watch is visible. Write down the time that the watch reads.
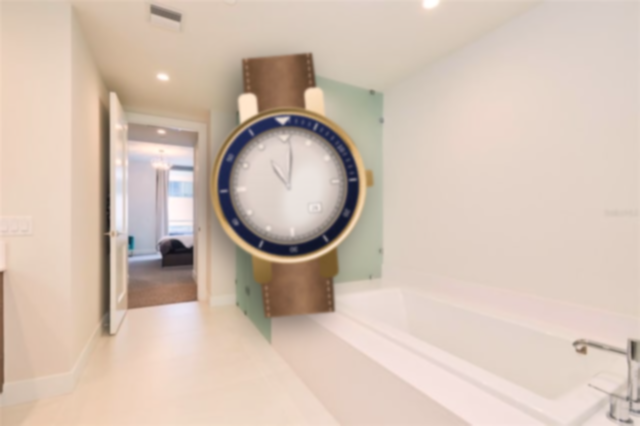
11:01
